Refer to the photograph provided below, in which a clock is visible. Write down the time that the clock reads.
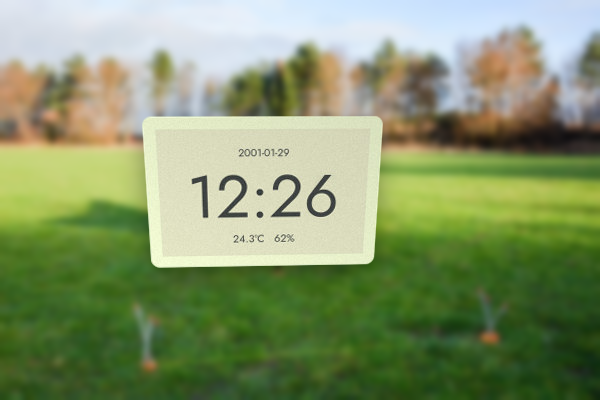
12:26
